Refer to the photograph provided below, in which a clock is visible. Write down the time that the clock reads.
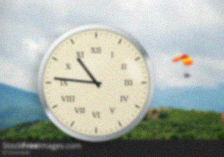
10:46
